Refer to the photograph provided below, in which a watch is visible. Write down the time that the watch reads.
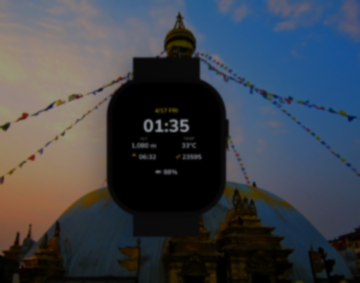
1:35
